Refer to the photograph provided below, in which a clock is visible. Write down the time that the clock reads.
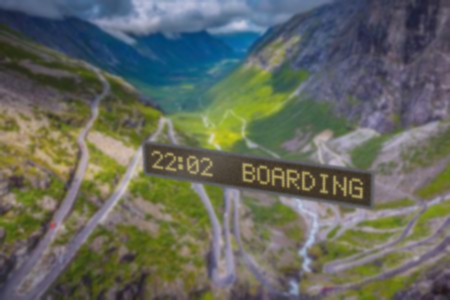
22:02
